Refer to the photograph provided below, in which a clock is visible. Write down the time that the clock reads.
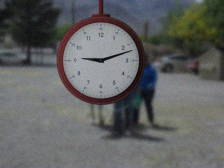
9:12
